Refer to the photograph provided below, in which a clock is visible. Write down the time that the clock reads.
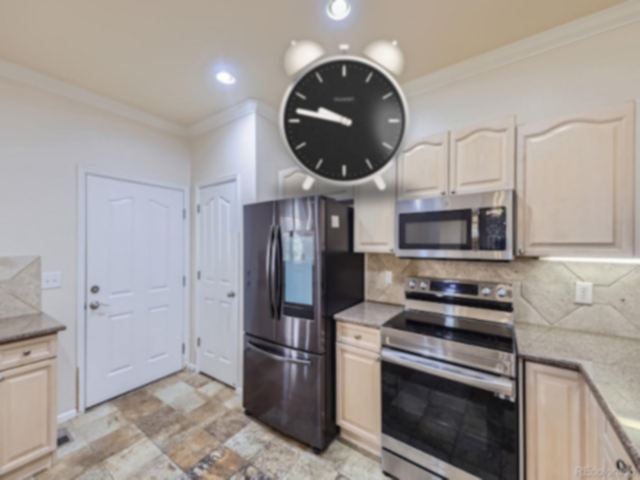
9:47
